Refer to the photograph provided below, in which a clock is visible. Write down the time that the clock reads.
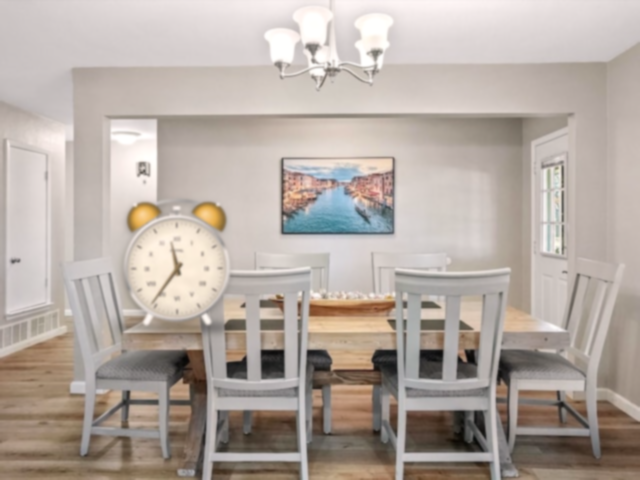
11:36
